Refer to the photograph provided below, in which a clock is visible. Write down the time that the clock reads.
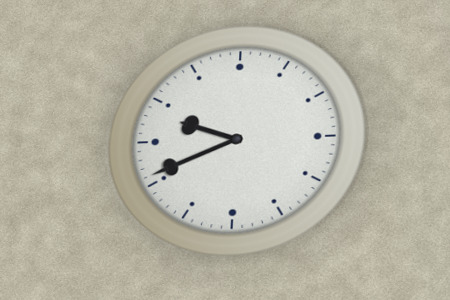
9:41
